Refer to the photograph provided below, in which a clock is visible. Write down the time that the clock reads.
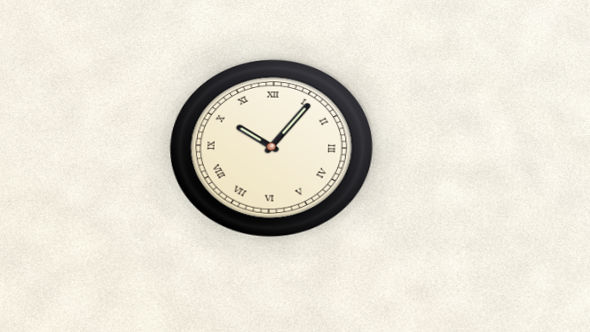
10:06
